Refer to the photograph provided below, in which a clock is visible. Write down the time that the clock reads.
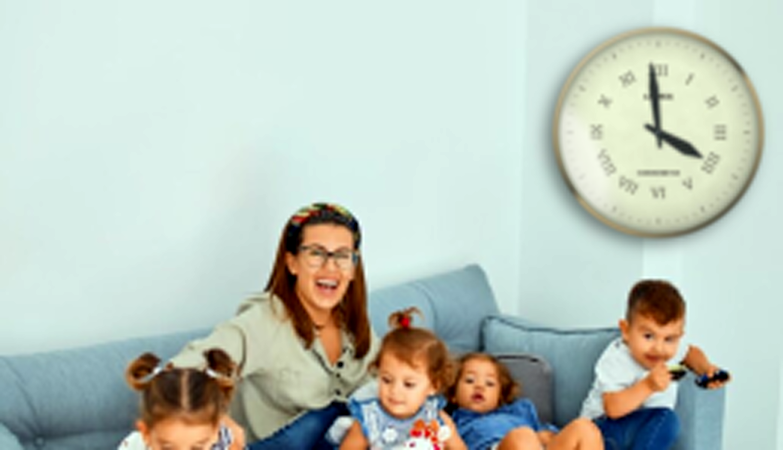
3:59
